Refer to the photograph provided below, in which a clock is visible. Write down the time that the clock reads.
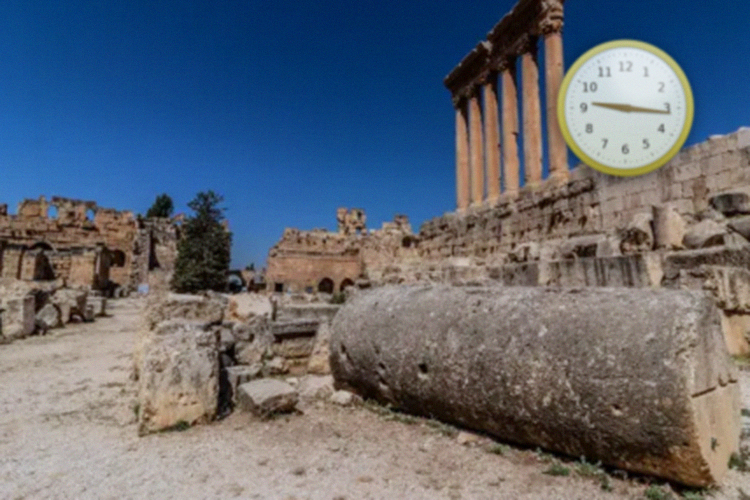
9:16
